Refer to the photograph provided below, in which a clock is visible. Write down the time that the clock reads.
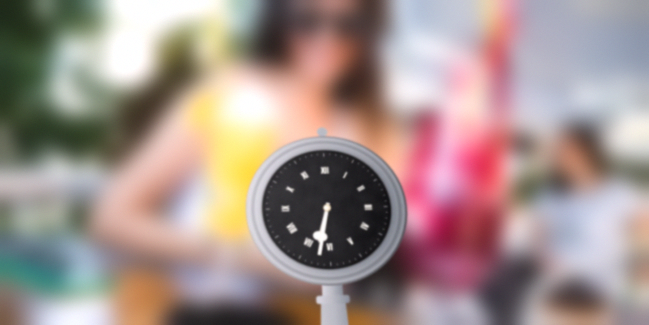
6:32
